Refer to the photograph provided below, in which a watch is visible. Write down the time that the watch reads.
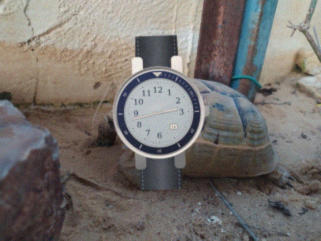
2:43
